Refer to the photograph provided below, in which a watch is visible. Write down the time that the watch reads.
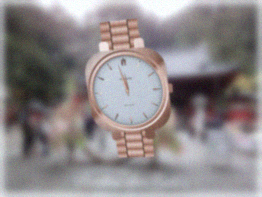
11:58
